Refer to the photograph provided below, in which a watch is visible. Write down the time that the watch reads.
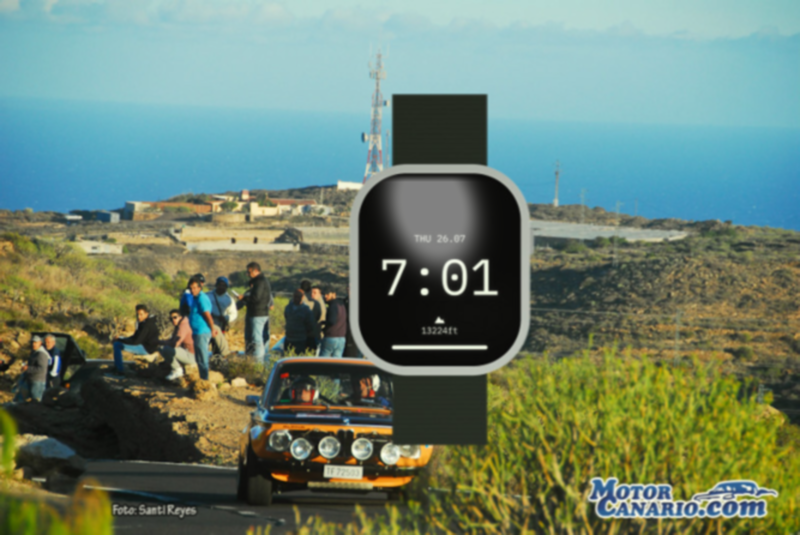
7:01
